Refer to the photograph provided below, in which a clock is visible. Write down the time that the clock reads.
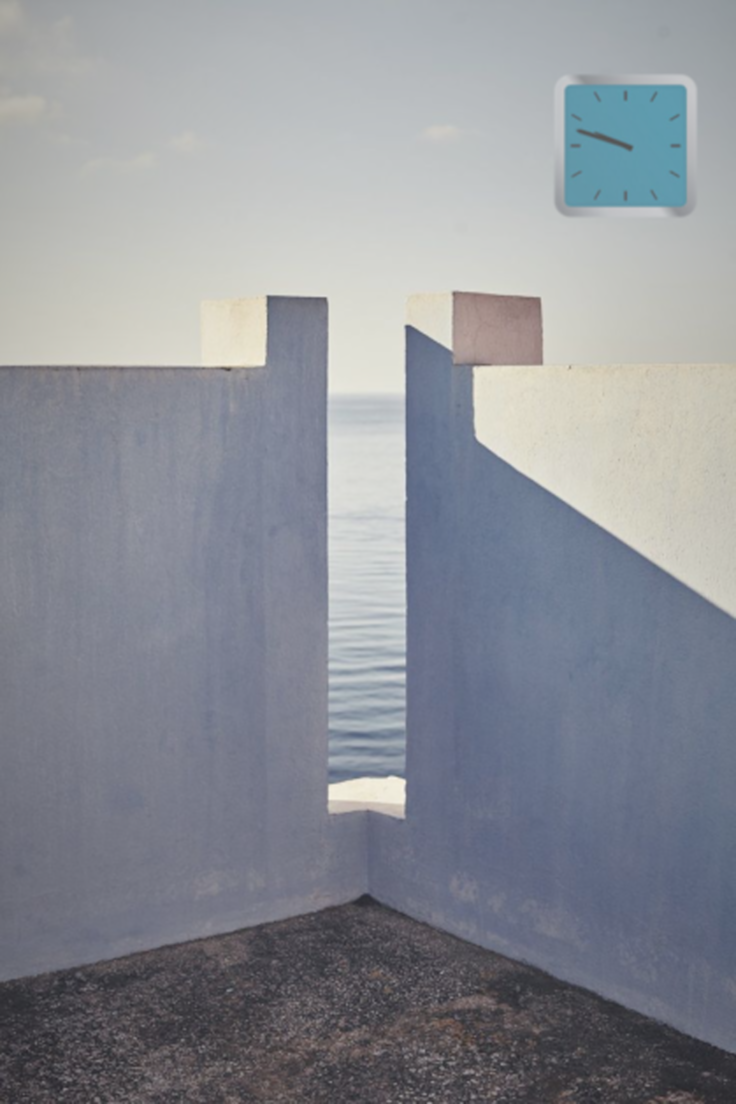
9:48
